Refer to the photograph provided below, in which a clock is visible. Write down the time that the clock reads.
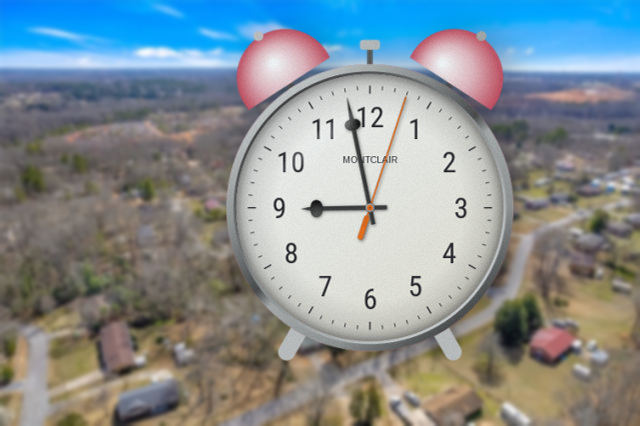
8:58:03
